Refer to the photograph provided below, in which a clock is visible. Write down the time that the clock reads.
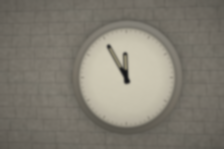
11:55
